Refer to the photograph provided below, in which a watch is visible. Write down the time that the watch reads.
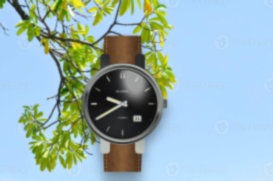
9:40
